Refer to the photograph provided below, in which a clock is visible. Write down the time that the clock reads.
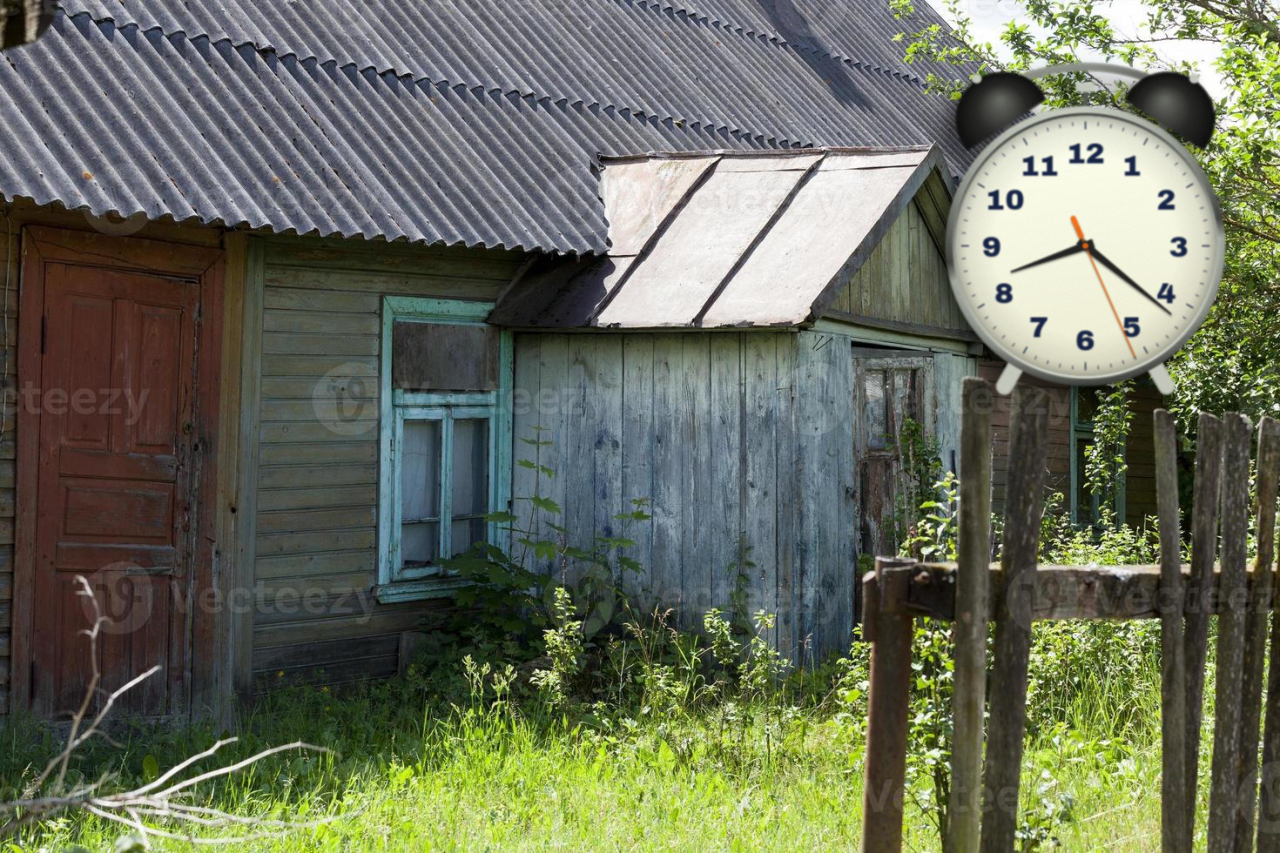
8:21:26
